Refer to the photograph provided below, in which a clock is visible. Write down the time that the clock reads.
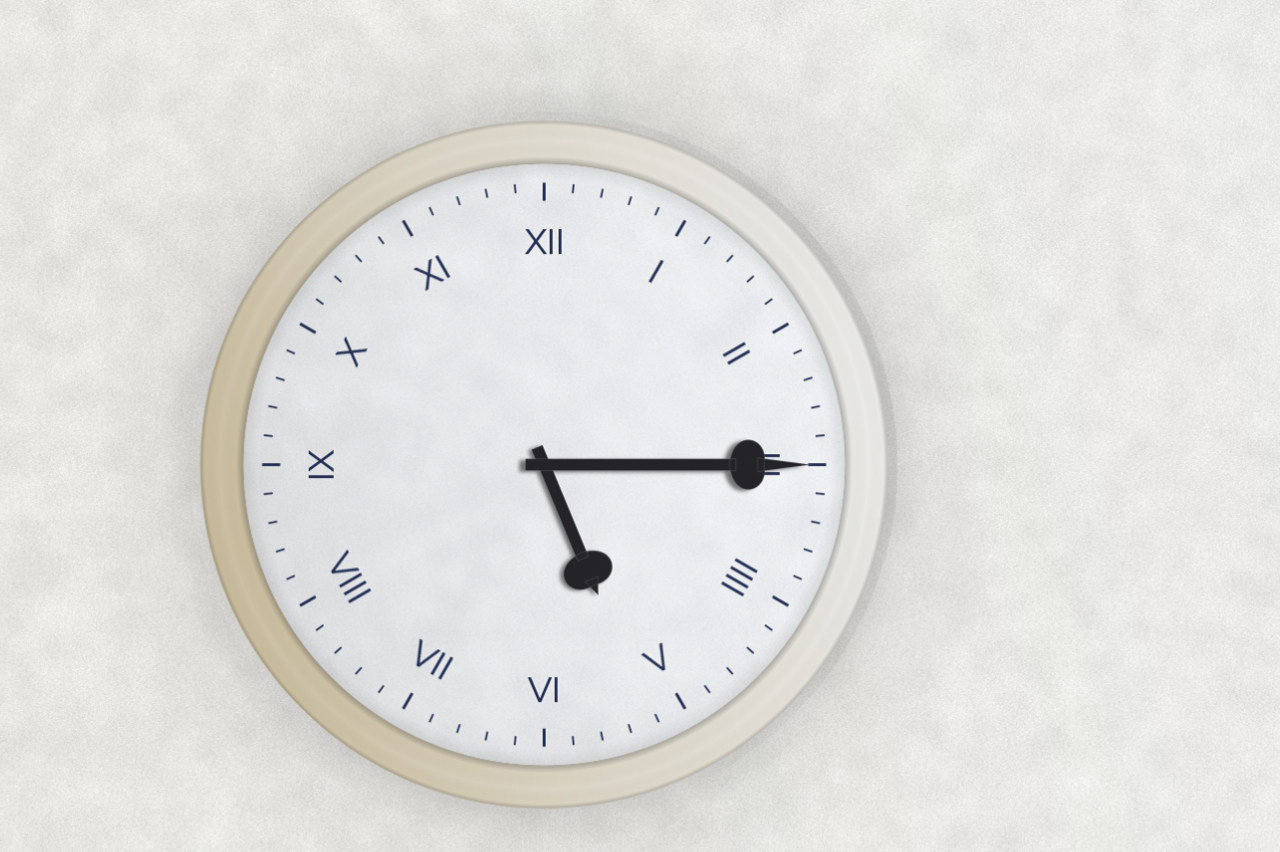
5:15
